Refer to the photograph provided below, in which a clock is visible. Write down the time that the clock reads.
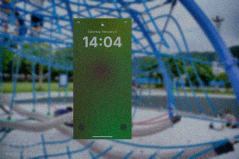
14:04
